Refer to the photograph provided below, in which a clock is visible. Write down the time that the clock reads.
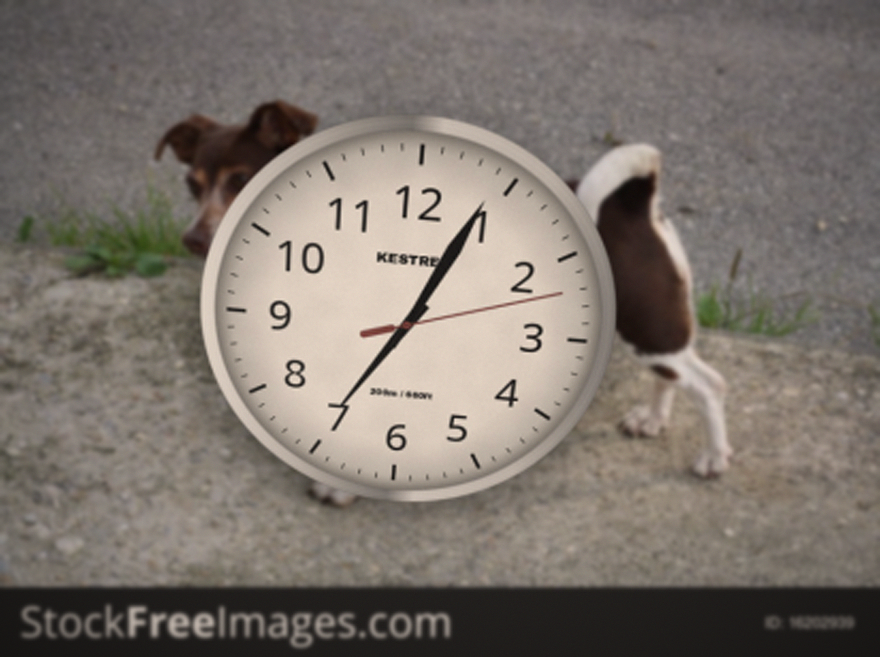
7:04:12
